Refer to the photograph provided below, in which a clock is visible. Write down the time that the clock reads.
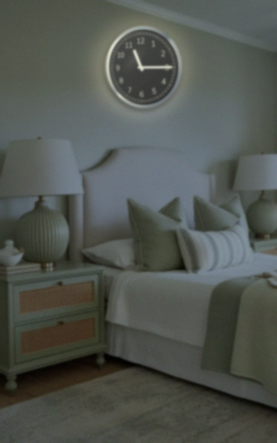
11:15
